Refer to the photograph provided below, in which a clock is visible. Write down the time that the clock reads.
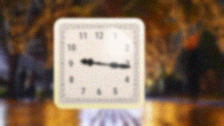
9:16
